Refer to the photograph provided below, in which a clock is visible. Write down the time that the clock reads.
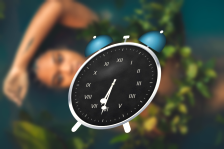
6:31
